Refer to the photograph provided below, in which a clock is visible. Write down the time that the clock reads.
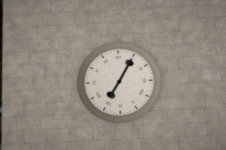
7:05
